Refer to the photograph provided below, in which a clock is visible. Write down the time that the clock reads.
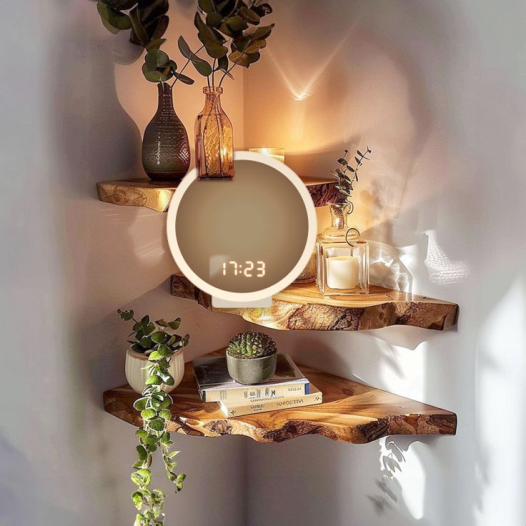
17:23
